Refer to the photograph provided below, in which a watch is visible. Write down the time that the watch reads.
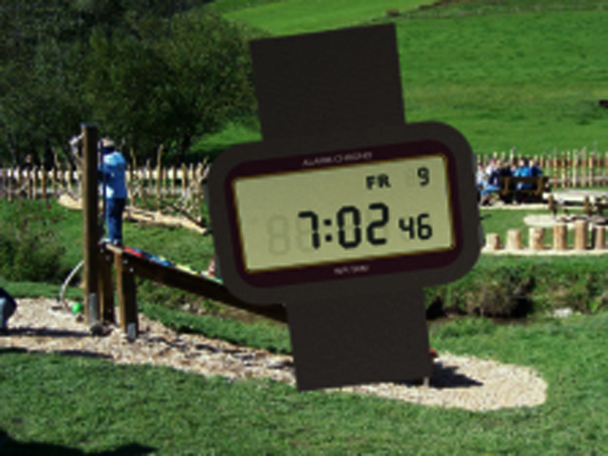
7:02:46
